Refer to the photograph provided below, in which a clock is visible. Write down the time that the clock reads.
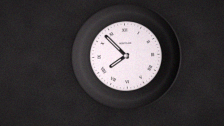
7:53
